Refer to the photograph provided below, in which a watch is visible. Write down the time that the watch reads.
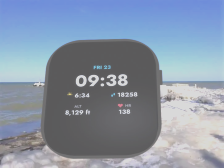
9:38
